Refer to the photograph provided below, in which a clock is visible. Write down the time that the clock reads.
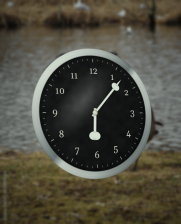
6:07
